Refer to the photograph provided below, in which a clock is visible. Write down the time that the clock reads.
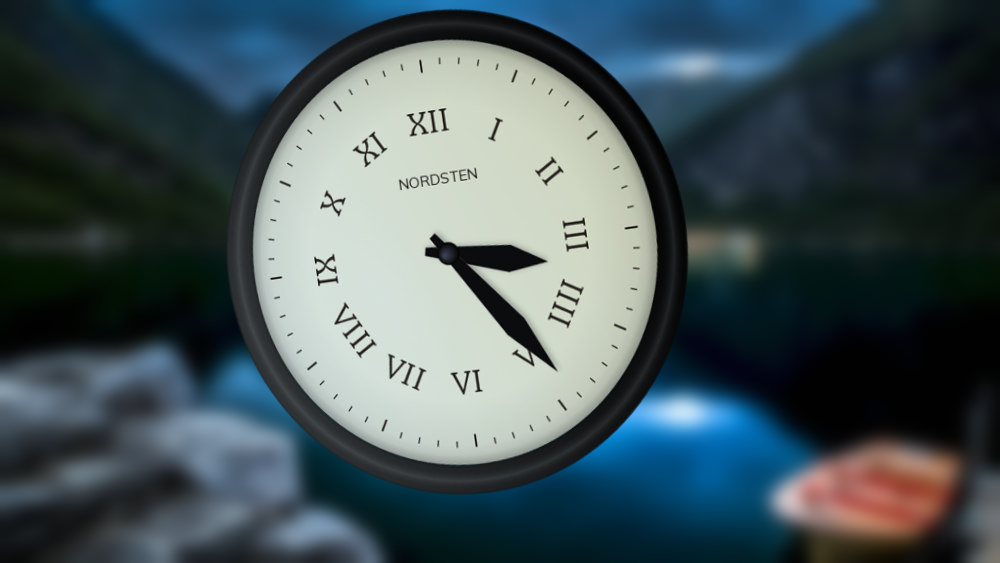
3:24
